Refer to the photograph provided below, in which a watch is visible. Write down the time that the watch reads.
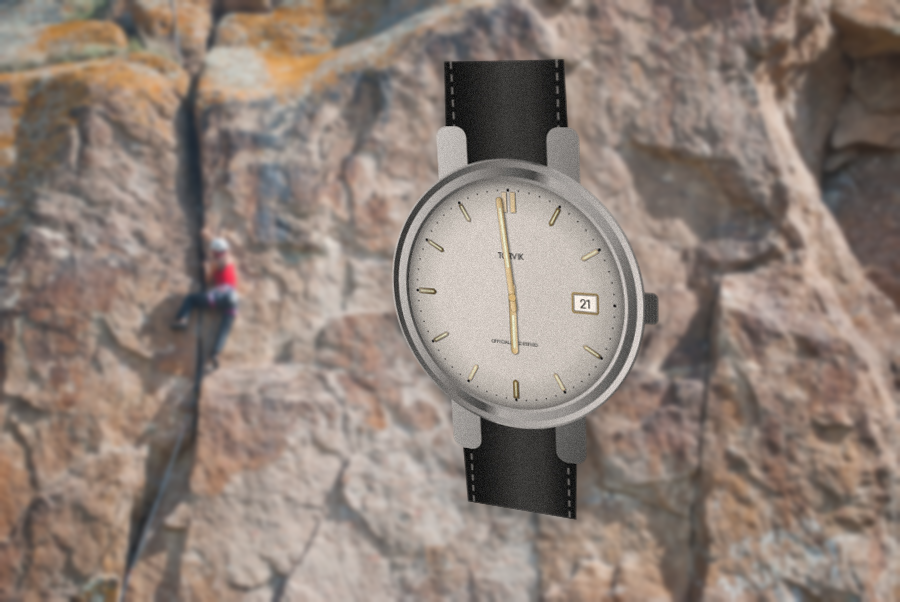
5:59
